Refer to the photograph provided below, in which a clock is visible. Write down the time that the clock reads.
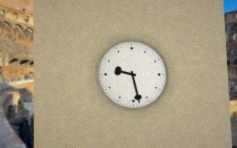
9:28
